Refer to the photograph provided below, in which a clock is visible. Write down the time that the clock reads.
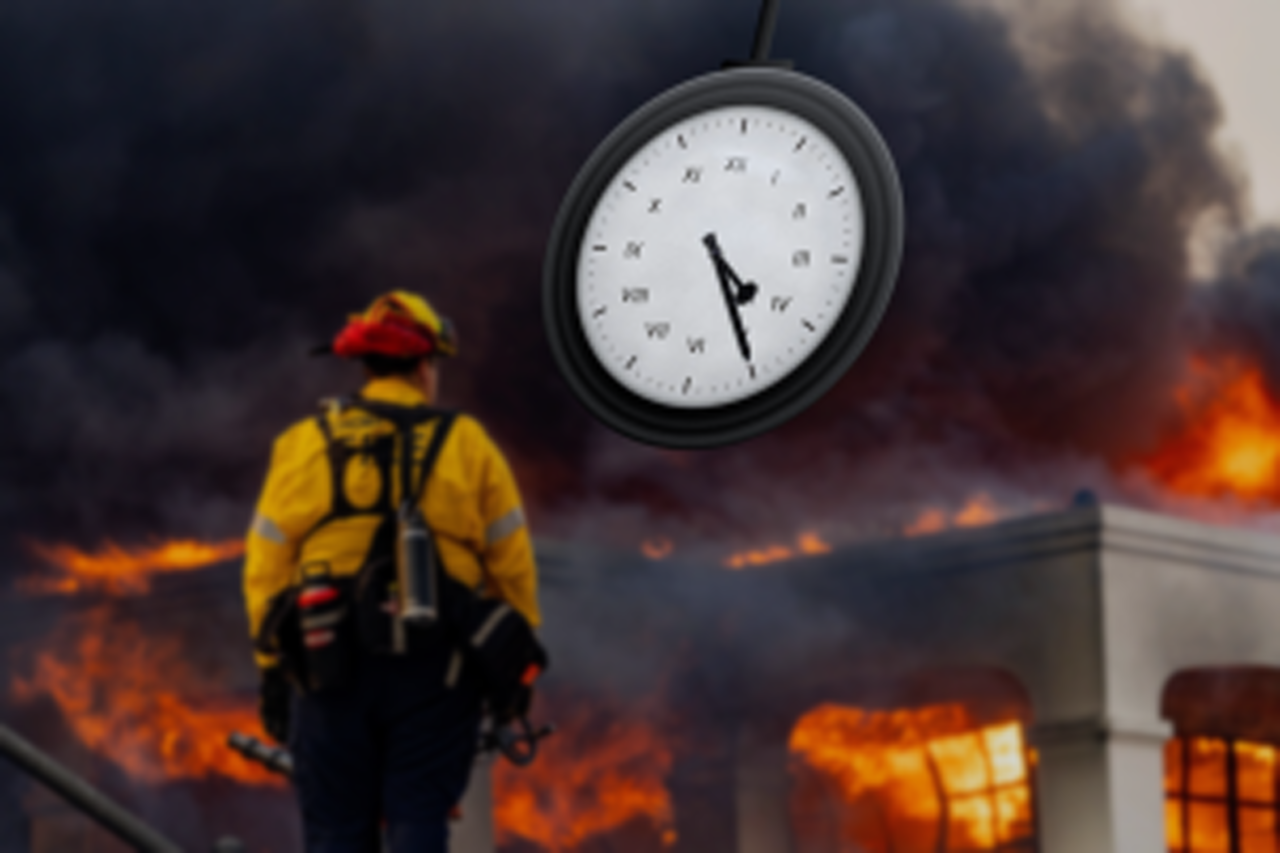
4:25
